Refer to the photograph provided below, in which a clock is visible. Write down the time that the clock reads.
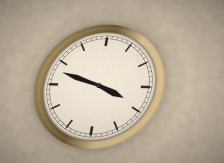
3:48
